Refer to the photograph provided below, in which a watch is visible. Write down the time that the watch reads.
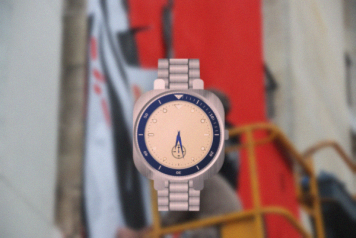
6:28
